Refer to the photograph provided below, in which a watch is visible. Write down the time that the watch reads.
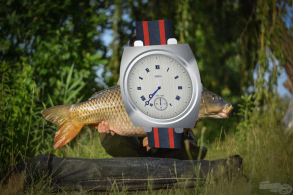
7:37
